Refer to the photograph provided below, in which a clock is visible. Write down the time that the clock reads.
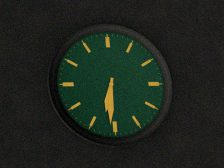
6:31
